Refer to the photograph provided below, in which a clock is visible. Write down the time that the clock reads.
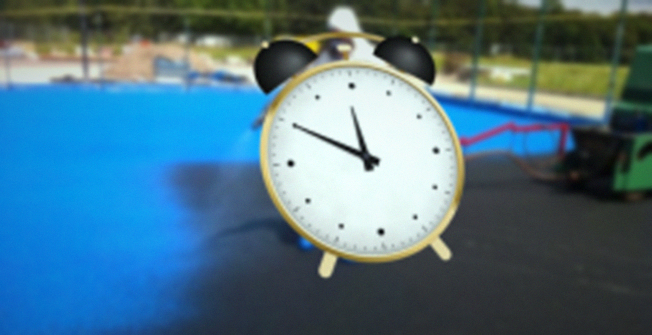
11:50
